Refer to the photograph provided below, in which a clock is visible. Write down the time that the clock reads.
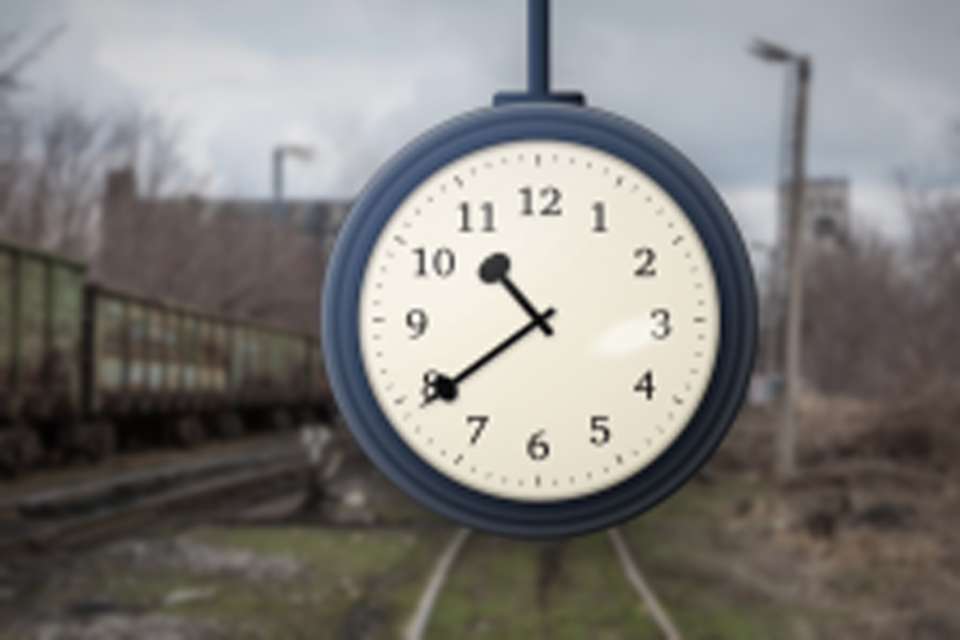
10:39
